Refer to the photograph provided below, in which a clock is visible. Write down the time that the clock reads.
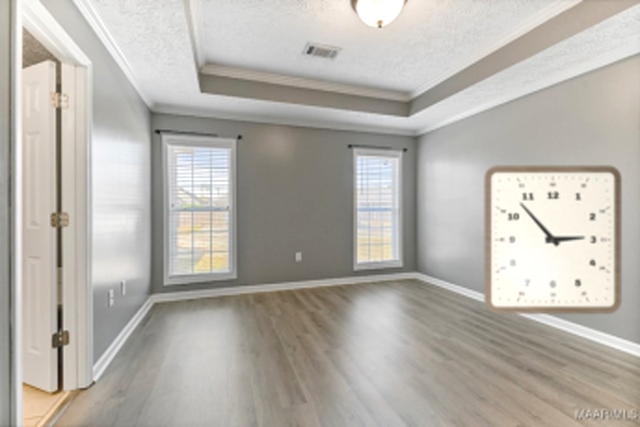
2:53
